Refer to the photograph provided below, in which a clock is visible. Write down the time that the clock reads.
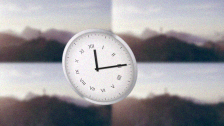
12:15
